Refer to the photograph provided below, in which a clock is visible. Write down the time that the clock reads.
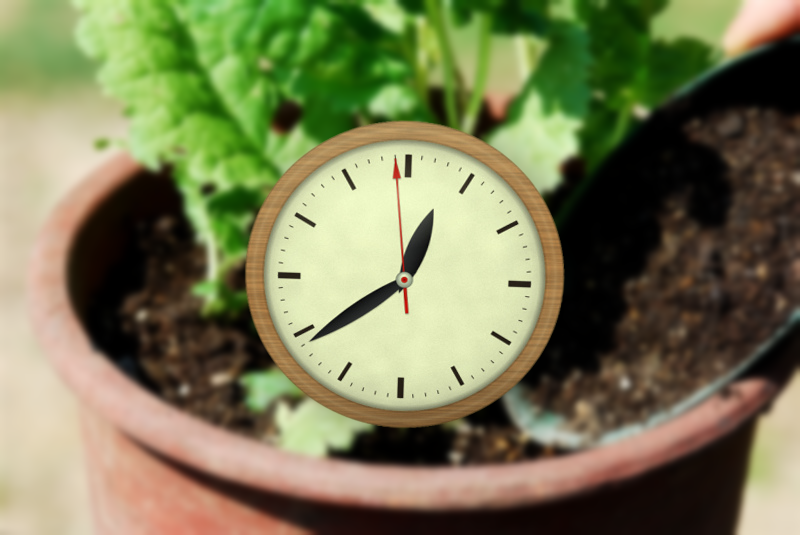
12:38:59
